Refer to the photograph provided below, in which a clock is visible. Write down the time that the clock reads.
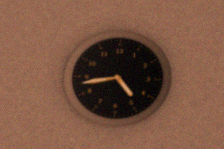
4:43
